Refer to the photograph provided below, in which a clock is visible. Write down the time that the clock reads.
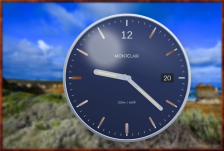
9:22
